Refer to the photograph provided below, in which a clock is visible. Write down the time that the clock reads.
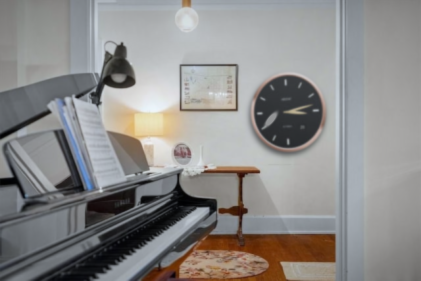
3:13
